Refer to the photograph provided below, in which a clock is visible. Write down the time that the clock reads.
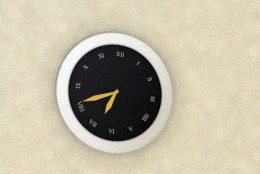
6:41
